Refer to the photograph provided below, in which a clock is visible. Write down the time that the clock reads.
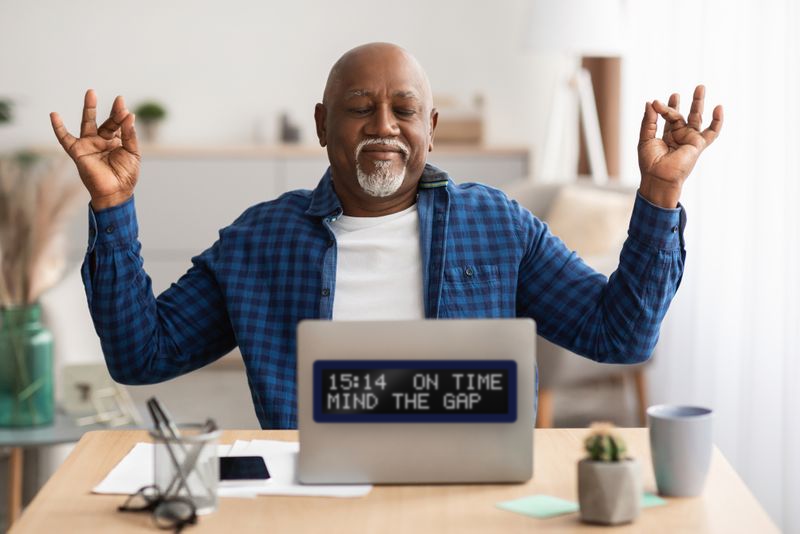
15:14
